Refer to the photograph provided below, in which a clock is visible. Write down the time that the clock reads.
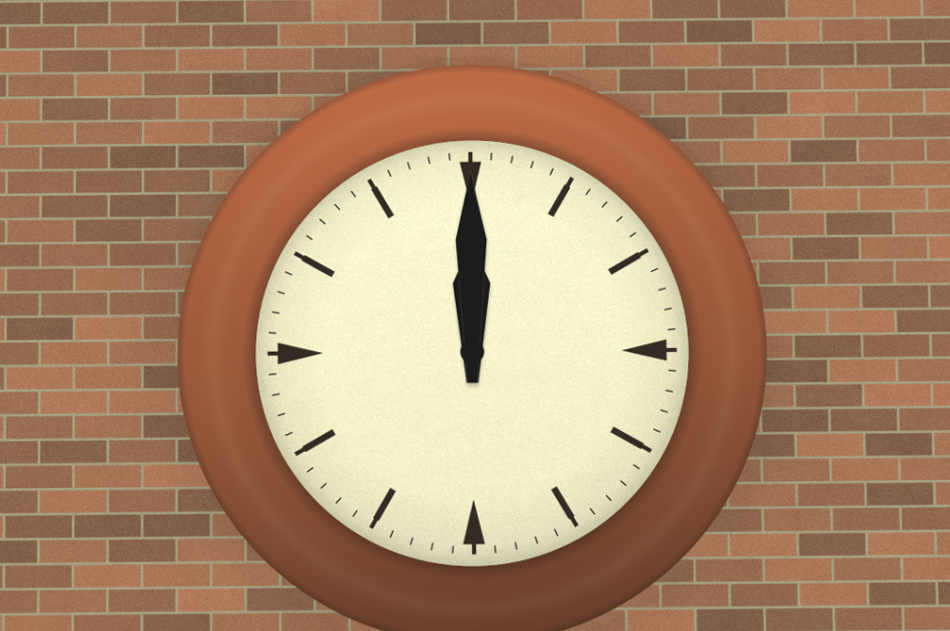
12:00
